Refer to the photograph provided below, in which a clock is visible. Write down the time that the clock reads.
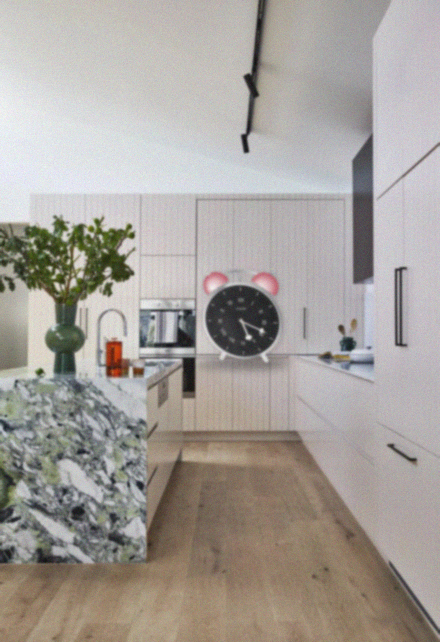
5:19
